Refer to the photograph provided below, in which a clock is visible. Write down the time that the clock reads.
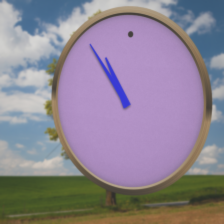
10:53
